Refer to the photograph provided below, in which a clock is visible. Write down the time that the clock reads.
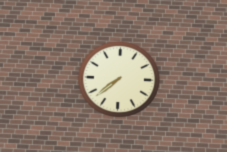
7:38
